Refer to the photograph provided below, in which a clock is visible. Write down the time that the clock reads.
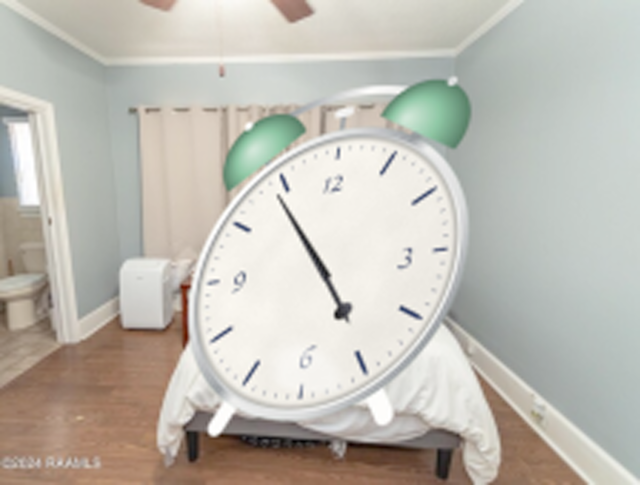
4:54
